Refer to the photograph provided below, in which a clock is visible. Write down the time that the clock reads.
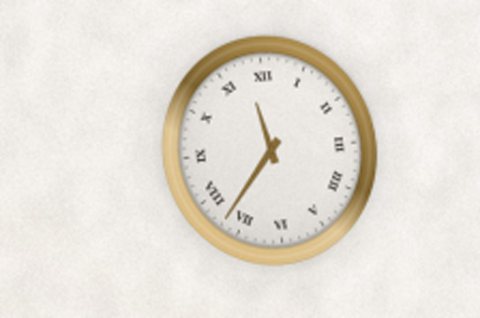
11:37
